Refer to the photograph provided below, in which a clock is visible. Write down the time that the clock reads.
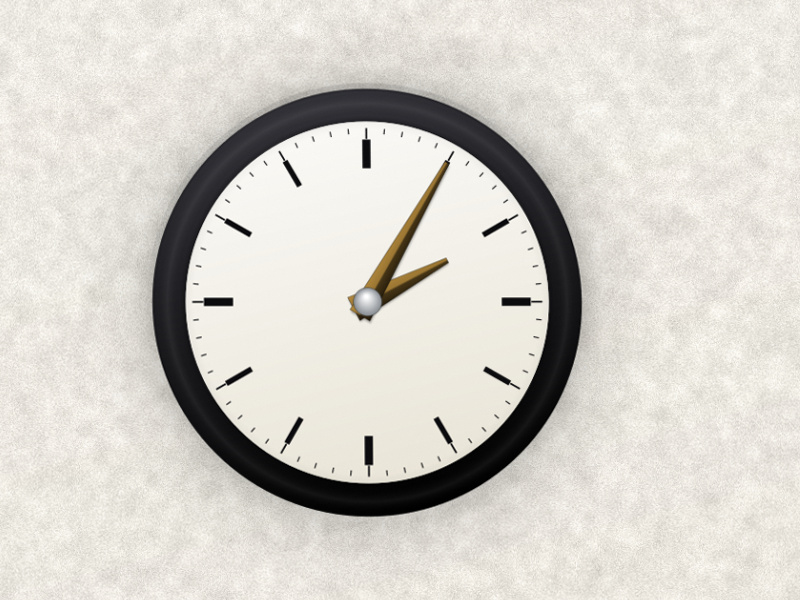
2:05
